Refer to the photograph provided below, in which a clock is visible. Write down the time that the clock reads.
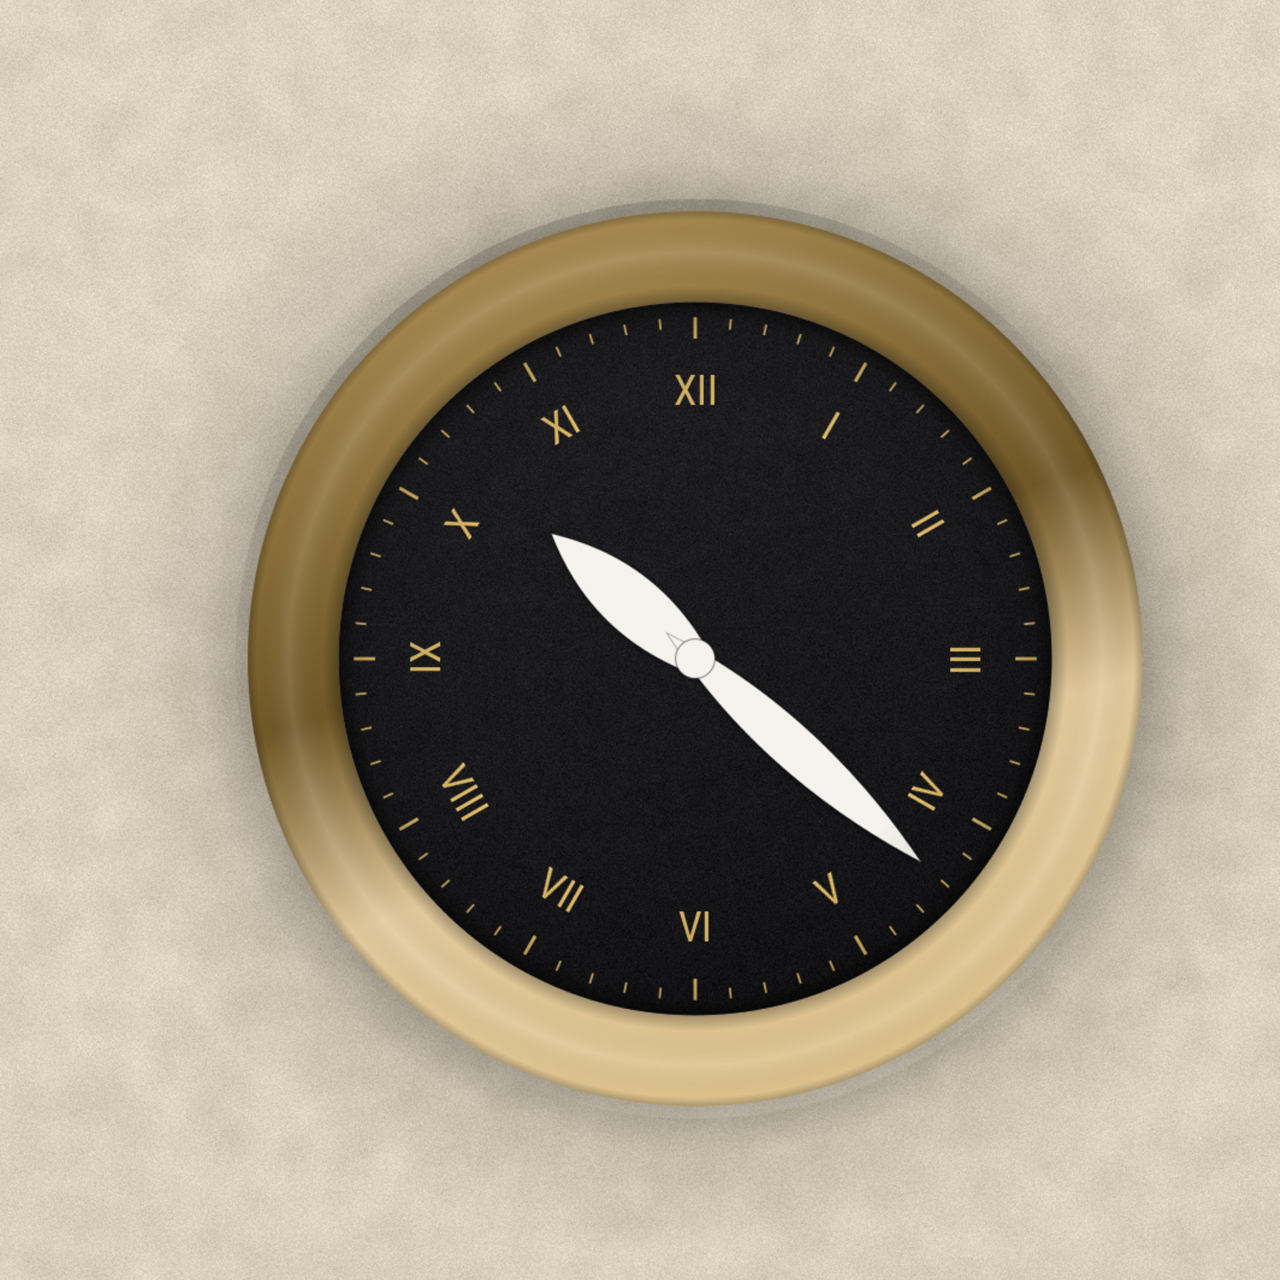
10:22
